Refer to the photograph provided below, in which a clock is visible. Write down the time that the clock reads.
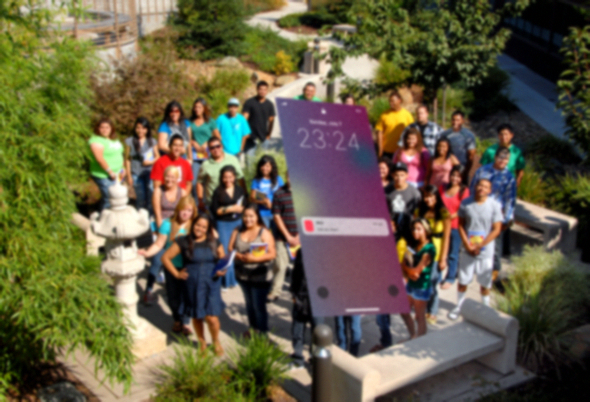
23:24
